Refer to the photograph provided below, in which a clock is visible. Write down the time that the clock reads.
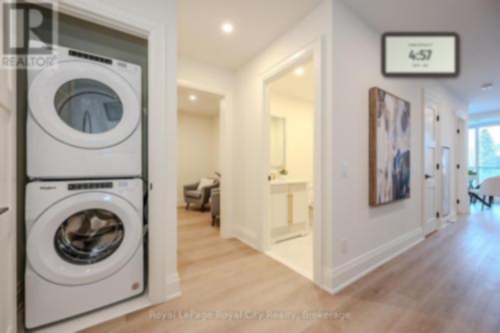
4:57
